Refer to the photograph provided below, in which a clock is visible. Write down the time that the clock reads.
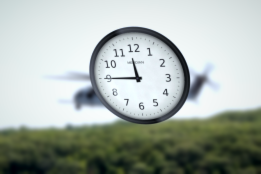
11:45
